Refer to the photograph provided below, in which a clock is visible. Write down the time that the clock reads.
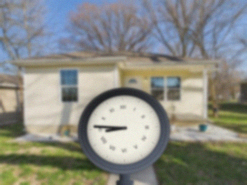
8:46
